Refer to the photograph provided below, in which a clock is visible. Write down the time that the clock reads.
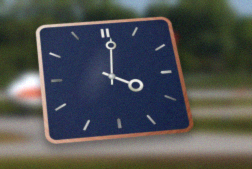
4:01
